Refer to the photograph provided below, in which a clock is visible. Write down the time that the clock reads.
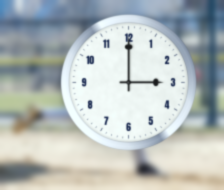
3:00
